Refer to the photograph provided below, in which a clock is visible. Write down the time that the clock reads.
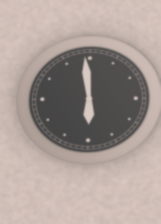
5:59
